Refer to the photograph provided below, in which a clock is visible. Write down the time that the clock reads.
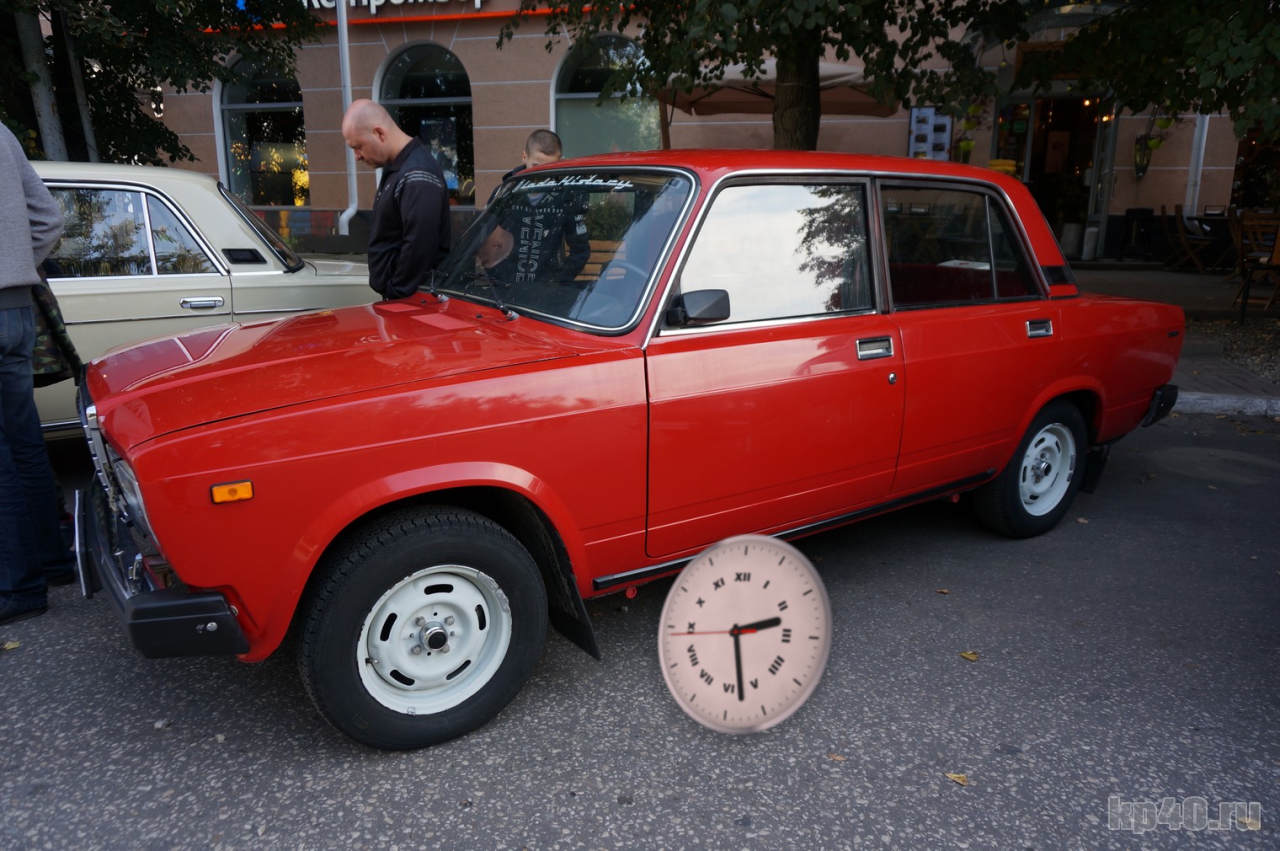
2:27:44
